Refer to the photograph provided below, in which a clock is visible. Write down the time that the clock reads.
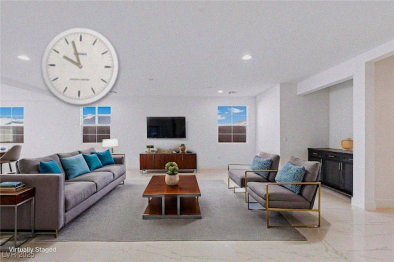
9:57
